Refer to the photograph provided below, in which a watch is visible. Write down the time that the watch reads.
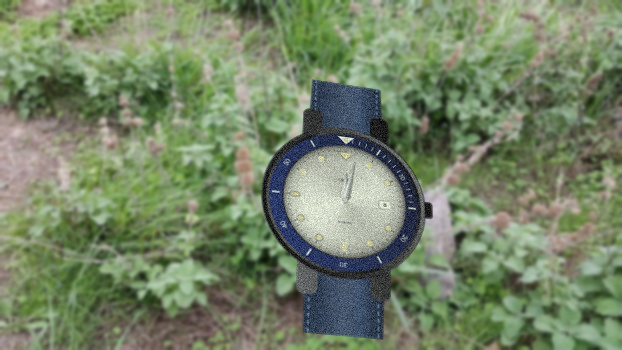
12:02
